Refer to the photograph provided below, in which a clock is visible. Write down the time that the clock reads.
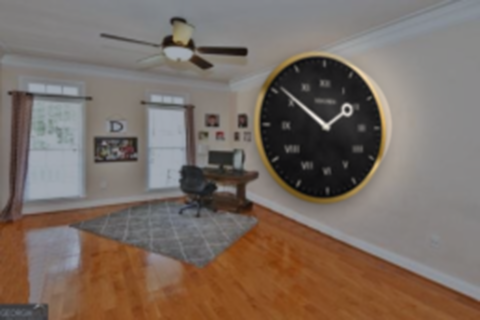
1:51
